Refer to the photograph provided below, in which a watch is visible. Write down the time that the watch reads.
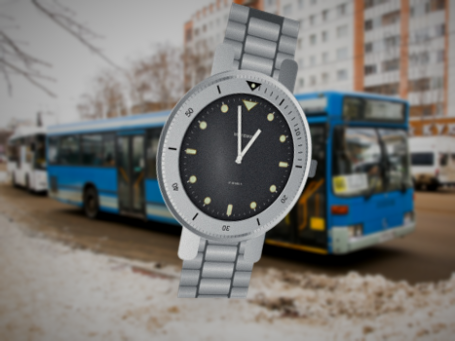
12:58
